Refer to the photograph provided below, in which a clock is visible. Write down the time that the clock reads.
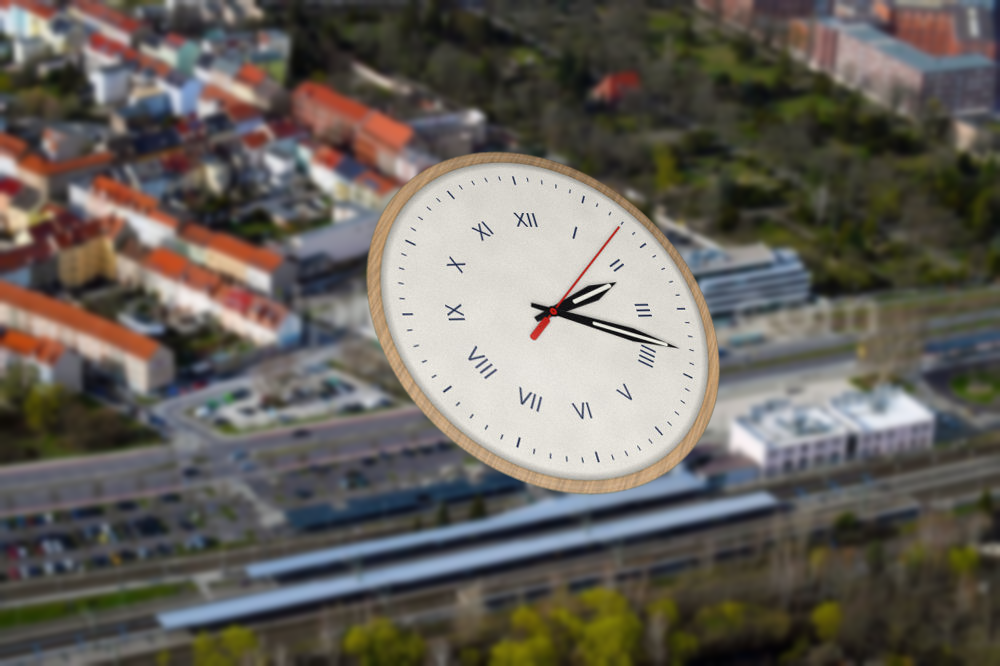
2:18:08
